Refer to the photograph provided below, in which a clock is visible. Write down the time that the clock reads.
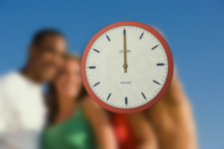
12:00
